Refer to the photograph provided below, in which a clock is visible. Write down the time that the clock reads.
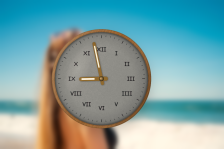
8:58
